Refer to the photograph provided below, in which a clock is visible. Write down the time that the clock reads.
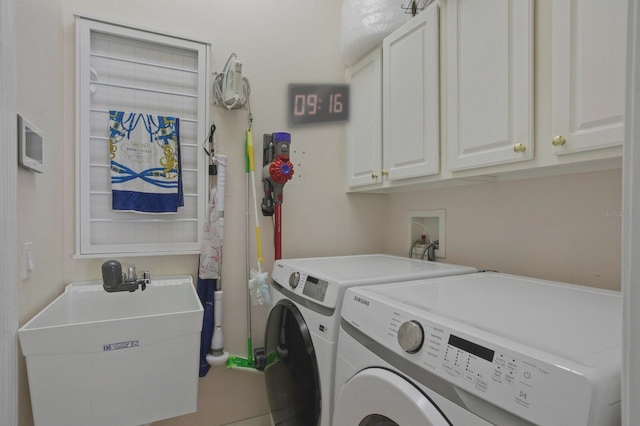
9:16
